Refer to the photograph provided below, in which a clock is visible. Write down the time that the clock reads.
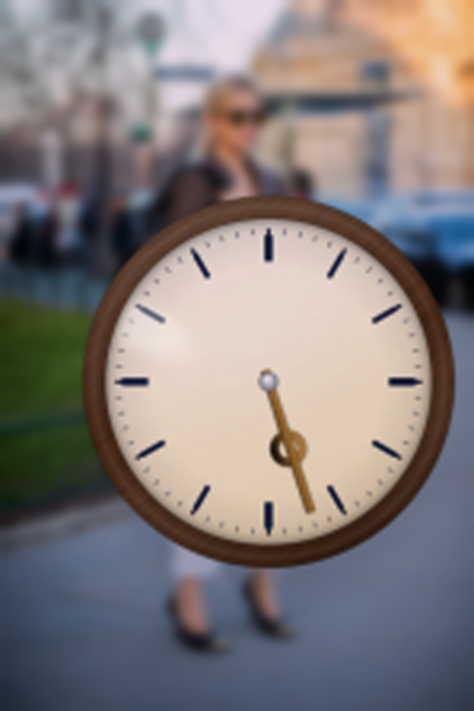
5:27
